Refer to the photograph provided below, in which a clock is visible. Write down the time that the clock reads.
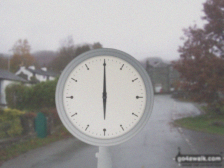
6:00
